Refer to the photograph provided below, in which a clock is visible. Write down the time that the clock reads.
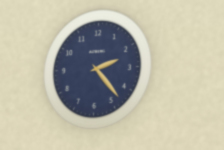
2:23
